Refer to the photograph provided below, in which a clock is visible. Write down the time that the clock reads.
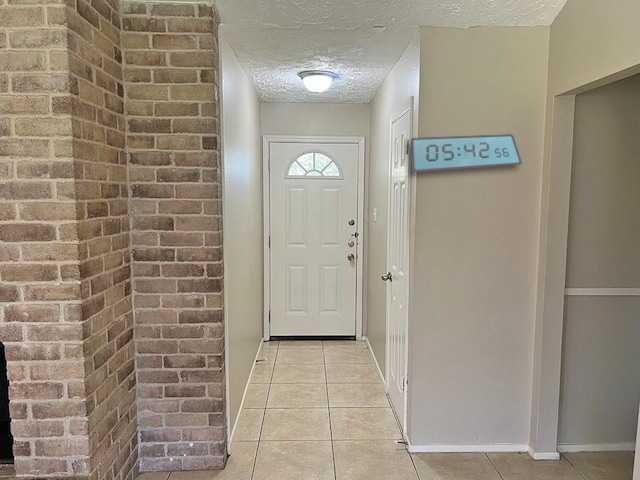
5:42:56
